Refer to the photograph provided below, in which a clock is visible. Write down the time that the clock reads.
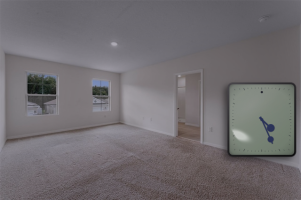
4:26
